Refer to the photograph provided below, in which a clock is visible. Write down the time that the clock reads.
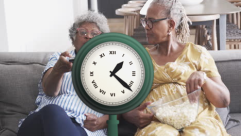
1:22
